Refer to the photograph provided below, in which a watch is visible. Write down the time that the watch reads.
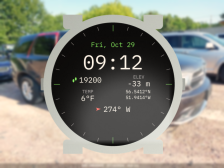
9:12
